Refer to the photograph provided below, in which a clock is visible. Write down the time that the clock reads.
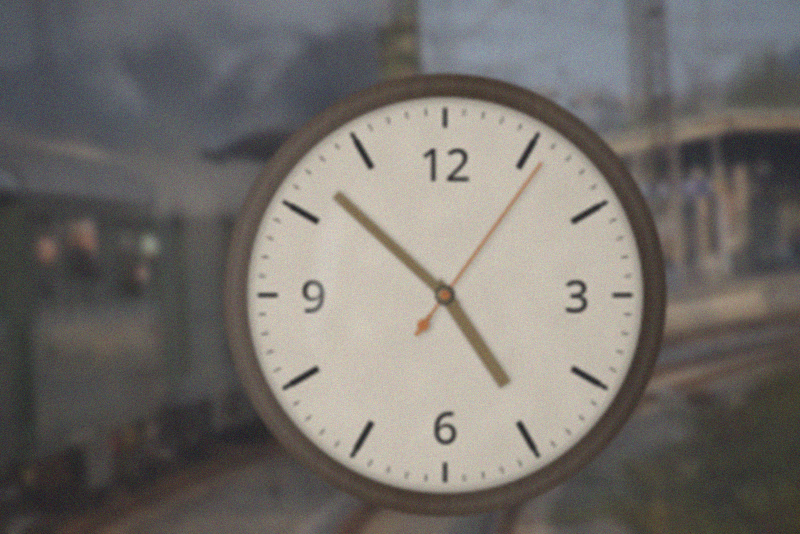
4:52:06
